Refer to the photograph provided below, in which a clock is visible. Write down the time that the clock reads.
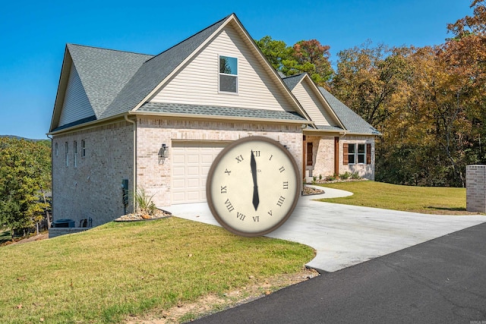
5:59
